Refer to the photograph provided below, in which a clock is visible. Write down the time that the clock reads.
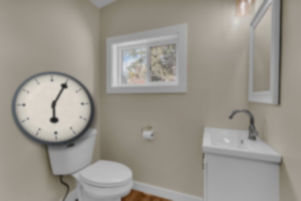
6:05
